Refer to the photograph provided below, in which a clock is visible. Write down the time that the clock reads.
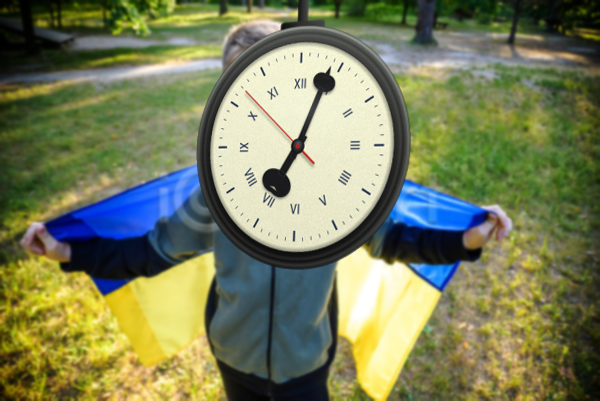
7:03:52
